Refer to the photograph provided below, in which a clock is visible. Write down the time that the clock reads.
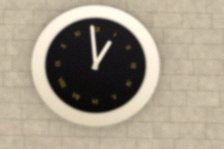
12:59
